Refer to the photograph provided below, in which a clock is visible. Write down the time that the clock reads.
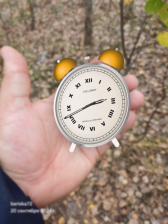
2:42
